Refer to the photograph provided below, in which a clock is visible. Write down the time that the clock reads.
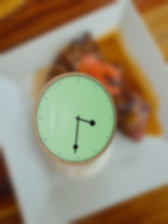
3:31
